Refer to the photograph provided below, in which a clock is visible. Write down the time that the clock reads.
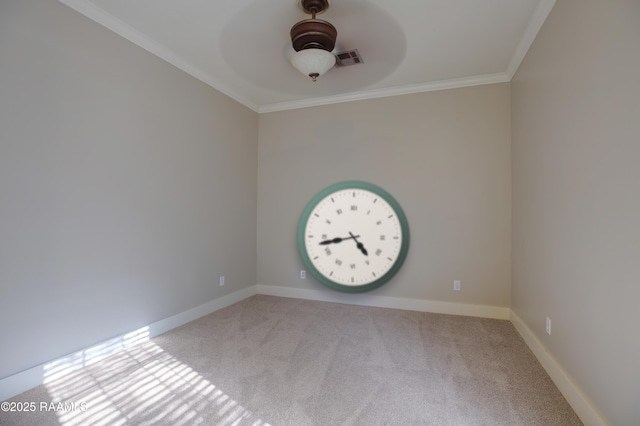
4:43
